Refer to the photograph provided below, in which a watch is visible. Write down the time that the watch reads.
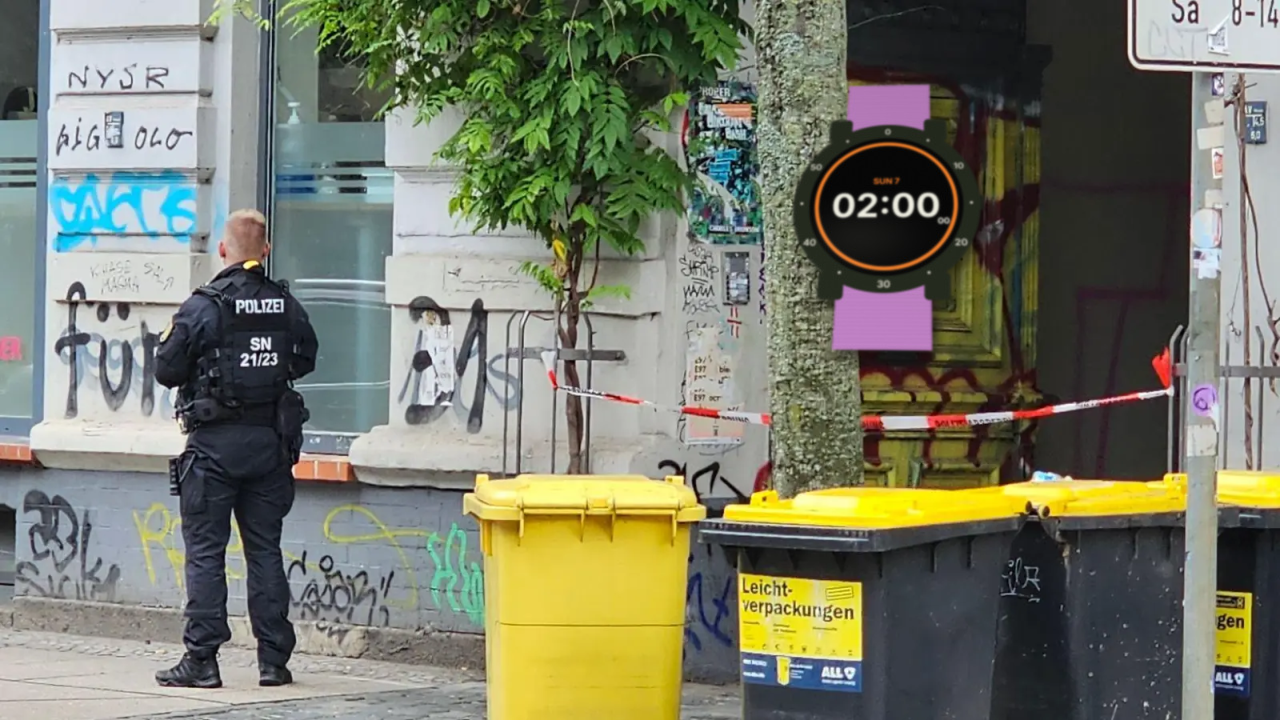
2:00
